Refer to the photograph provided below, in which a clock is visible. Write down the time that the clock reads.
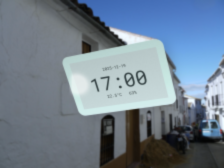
17:00
